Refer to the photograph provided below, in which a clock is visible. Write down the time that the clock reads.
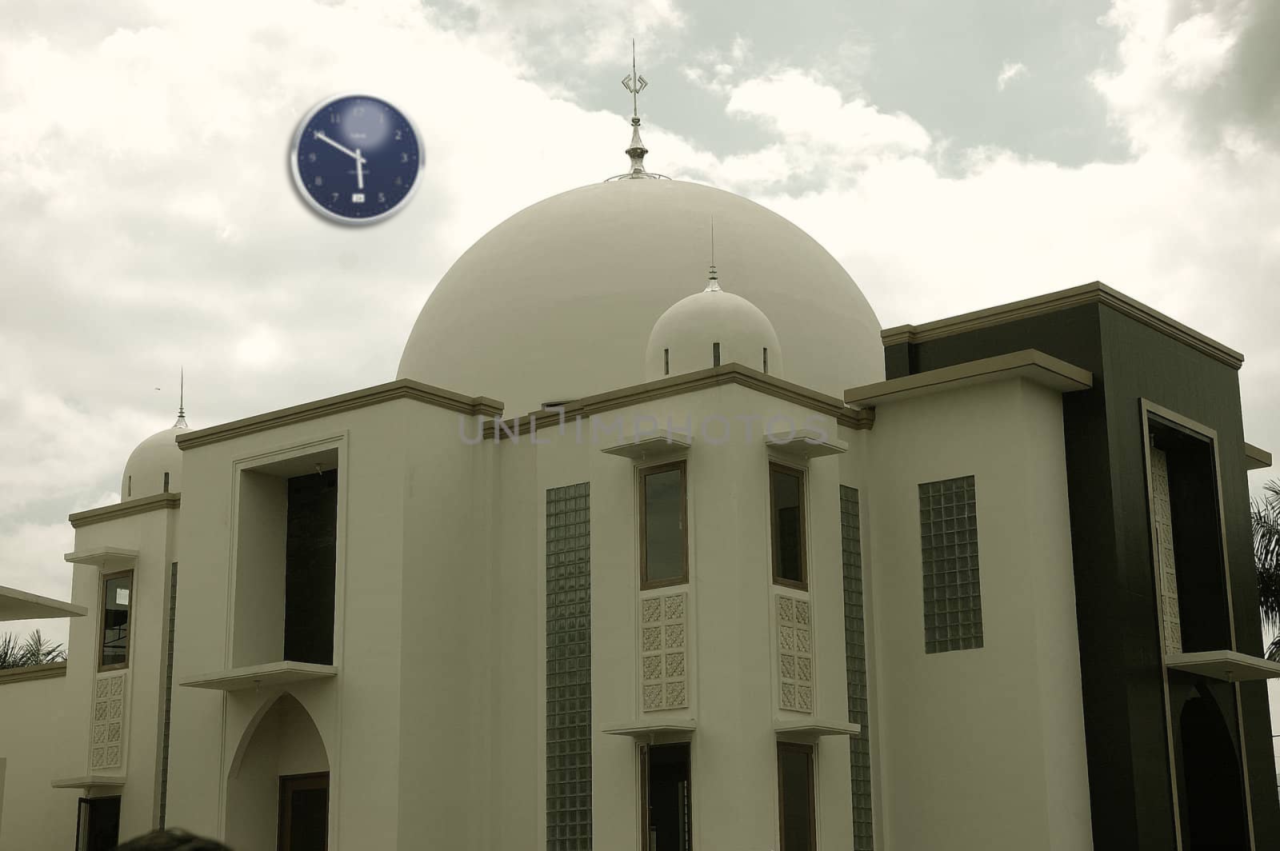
5:50
